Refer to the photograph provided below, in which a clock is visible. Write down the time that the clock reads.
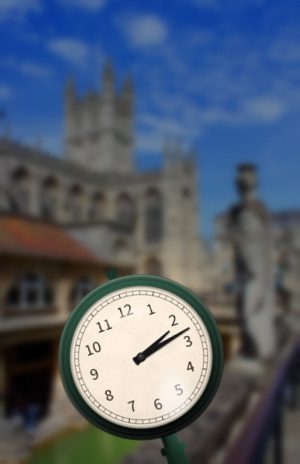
2:13
